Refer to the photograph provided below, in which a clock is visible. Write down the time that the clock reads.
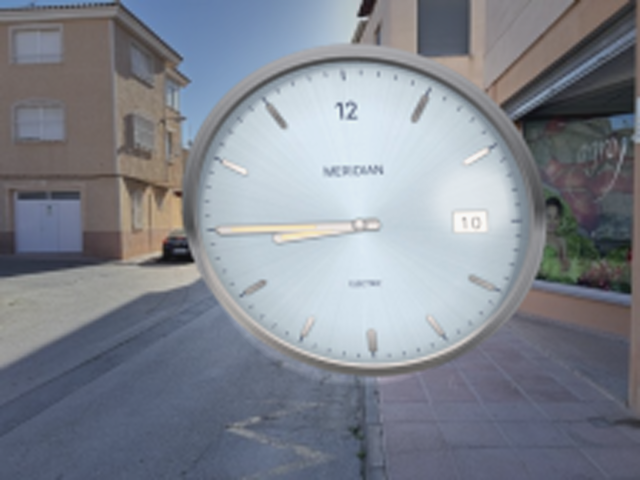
8:45
